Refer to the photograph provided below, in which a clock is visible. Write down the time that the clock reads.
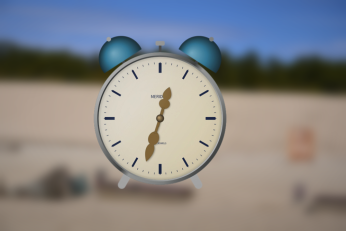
12:33
